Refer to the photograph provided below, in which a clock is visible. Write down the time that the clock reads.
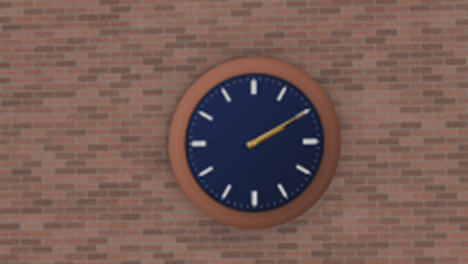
2:10
